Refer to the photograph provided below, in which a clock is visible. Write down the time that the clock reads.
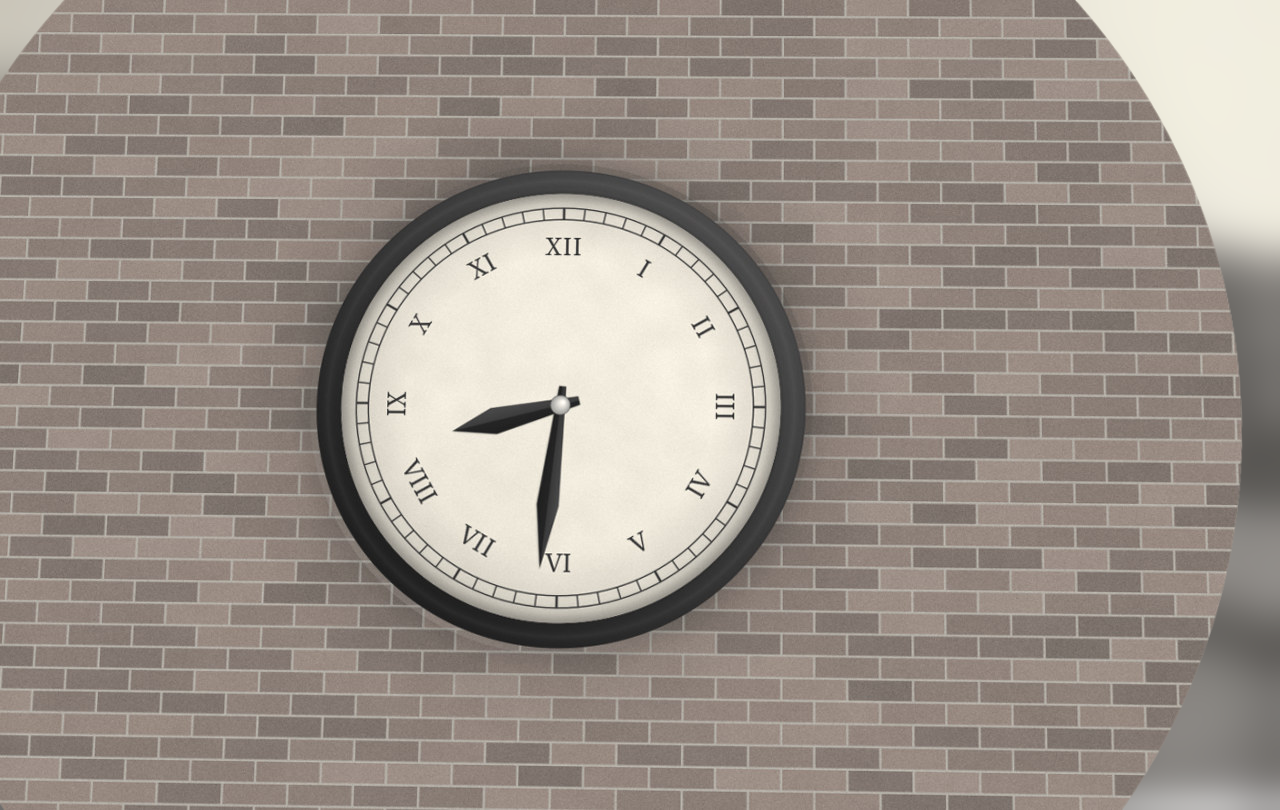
8:31
